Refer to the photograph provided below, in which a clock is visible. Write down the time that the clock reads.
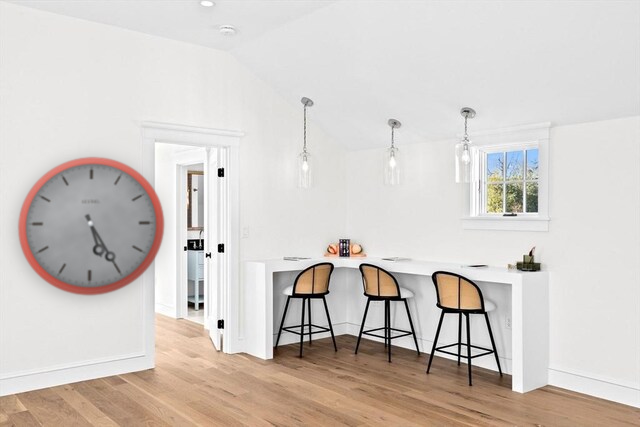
5:25
